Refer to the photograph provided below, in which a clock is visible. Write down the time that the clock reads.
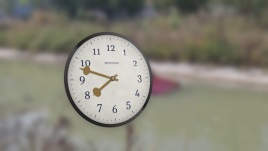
7:48
